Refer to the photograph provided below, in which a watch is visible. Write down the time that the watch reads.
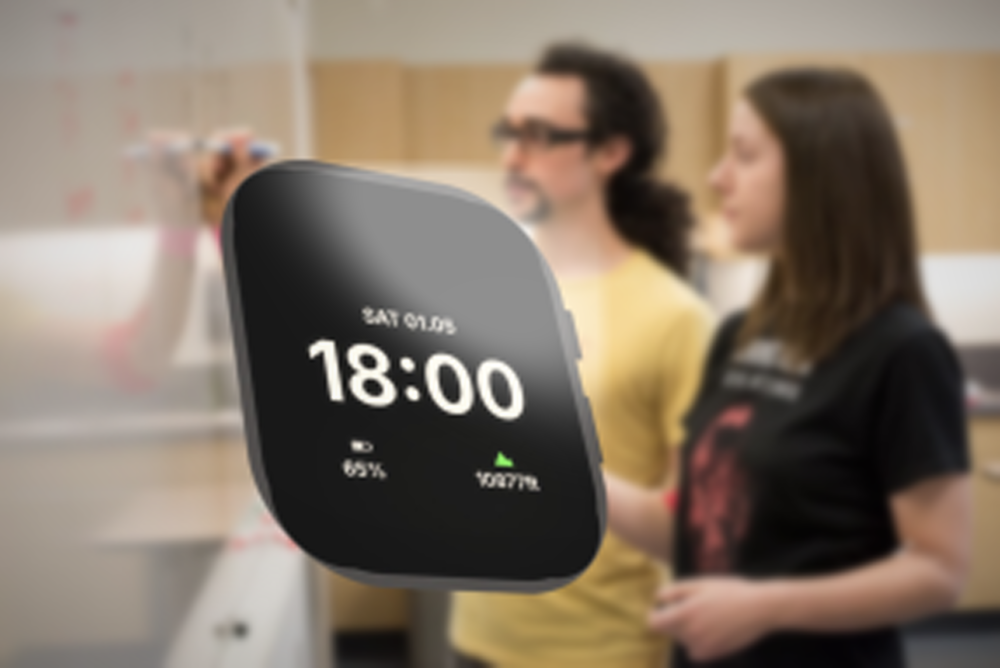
18:00
